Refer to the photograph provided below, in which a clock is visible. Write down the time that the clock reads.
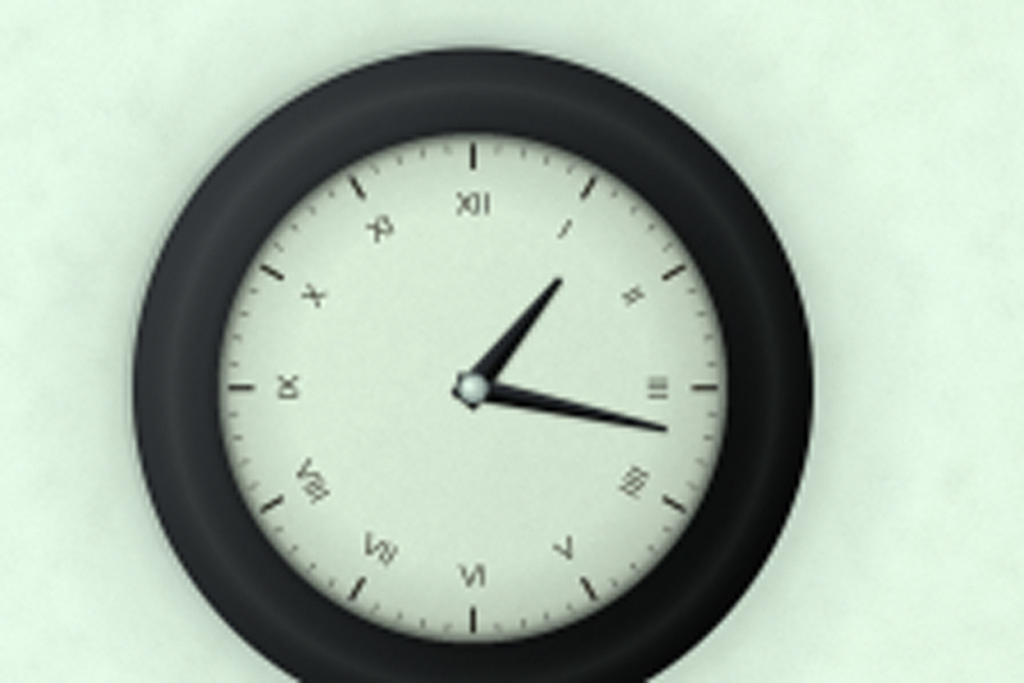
1:17
